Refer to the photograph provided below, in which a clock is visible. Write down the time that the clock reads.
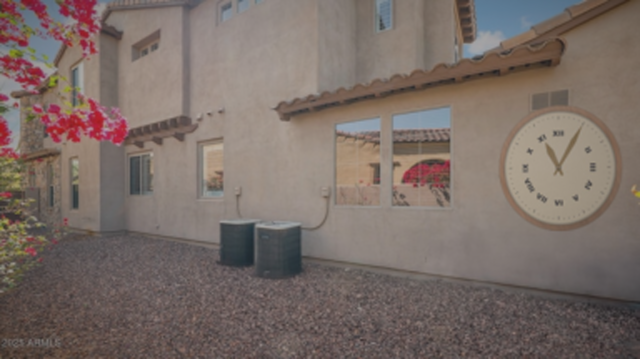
11:05
